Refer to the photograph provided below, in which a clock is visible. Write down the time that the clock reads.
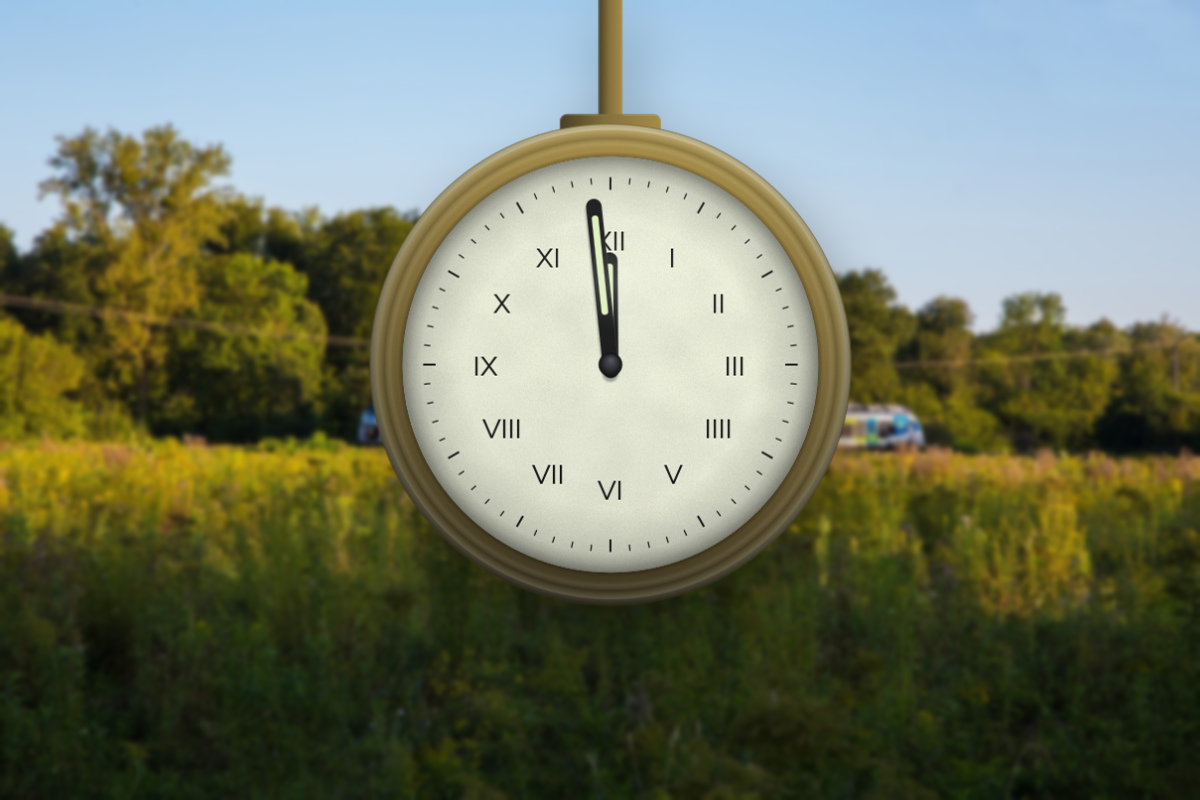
11:59
